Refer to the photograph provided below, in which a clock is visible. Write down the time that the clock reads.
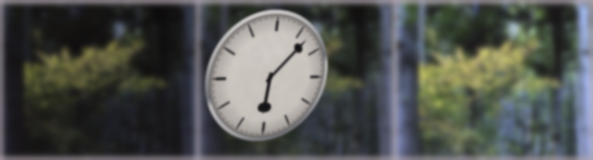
6:07
